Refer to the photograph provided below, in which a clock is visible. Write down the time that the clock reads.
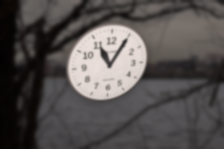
11:05
